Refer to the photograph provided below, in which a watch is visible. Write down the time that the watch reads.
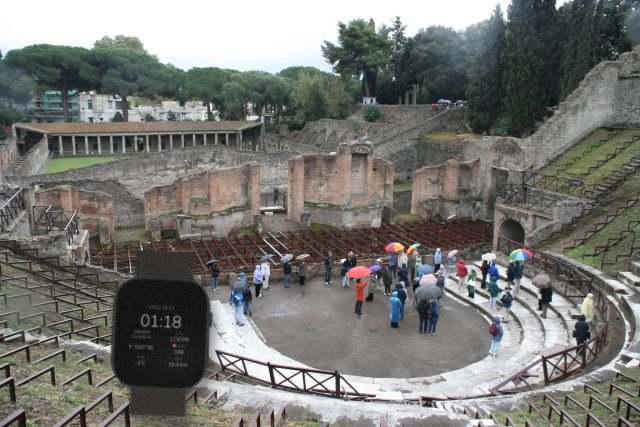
1:18
